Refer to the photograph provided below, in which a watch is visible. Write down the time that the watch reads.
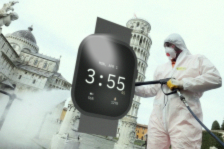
3:55
